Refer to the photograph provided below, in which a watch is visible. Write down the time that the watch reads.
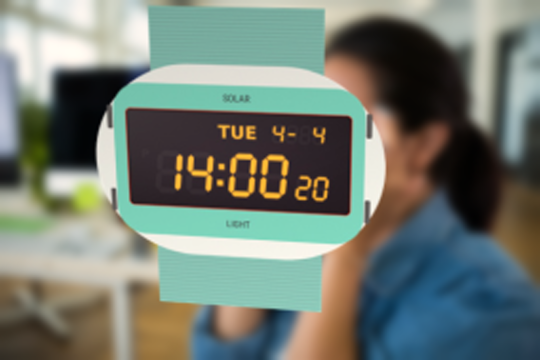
14:00:20
